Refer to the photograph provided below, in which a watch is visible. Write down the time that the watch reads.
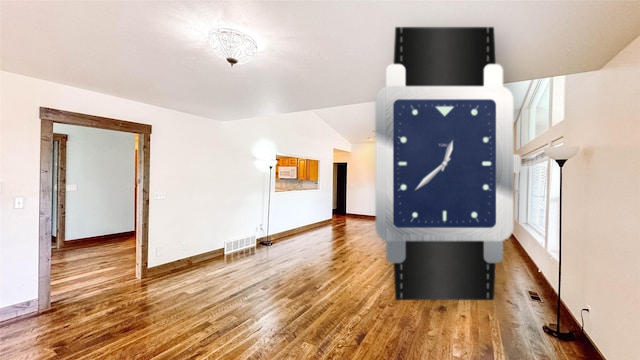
12:38
